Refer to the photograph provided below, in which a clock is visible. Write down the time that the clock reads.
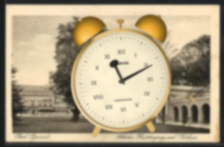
11:11
